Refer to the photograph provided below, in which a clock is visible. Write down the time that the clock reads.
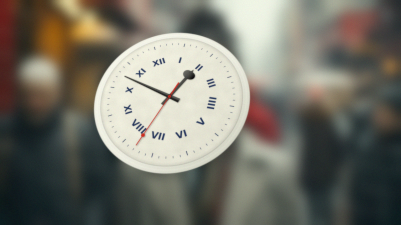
1:52:38
